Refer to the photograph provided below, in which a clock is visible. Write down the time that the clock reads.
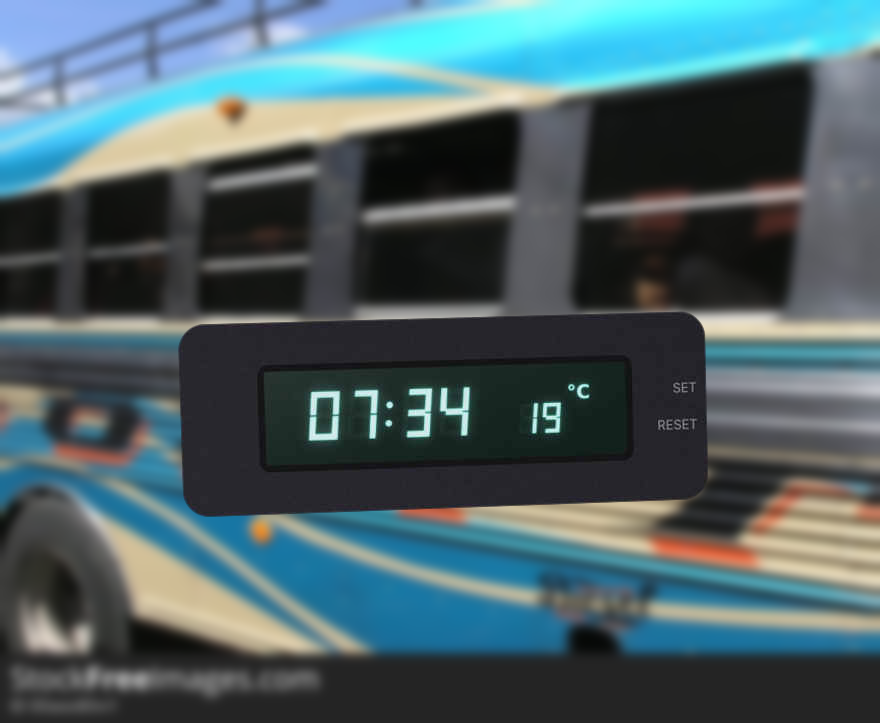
7:34
